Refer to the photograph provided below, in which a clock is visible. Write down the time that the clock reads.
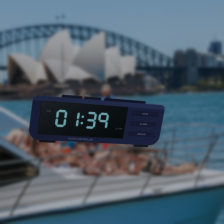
1:39
